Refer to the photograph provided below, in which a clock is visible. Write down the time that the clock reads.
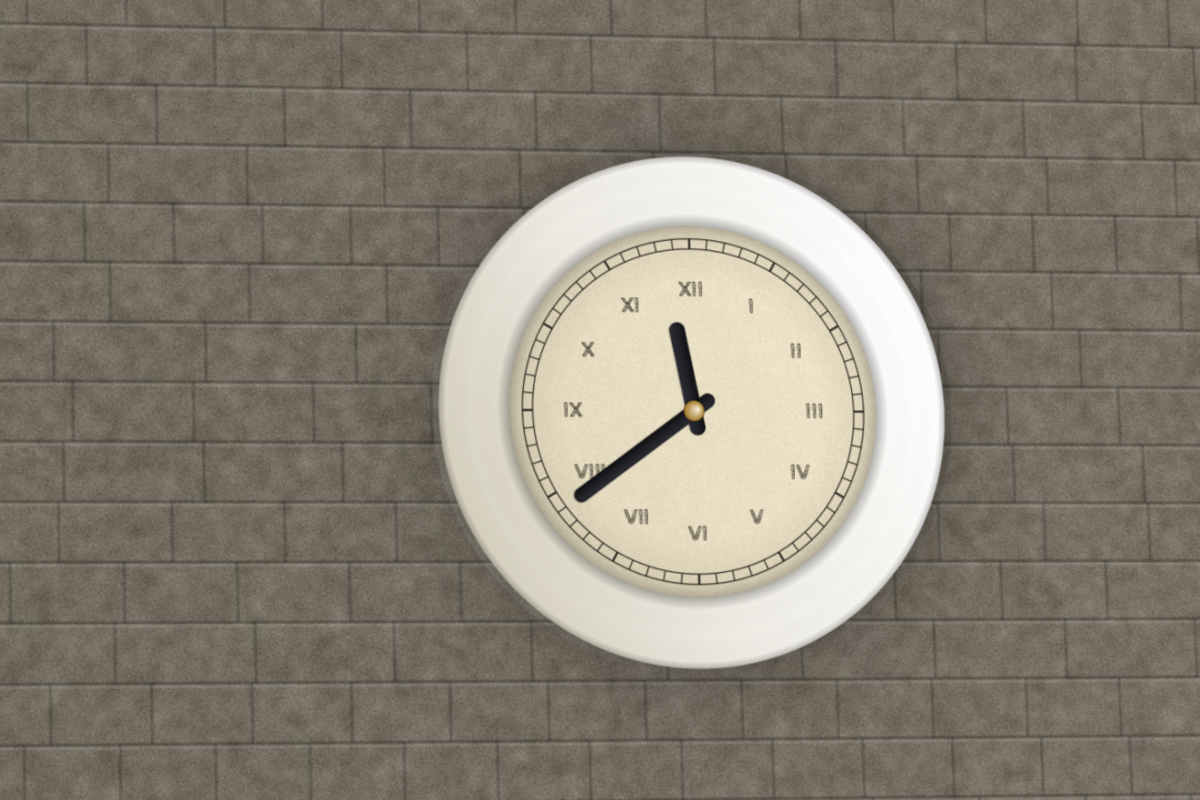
11:39
